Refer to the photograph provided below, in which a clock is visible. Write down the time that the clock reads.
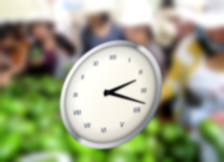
2:18
